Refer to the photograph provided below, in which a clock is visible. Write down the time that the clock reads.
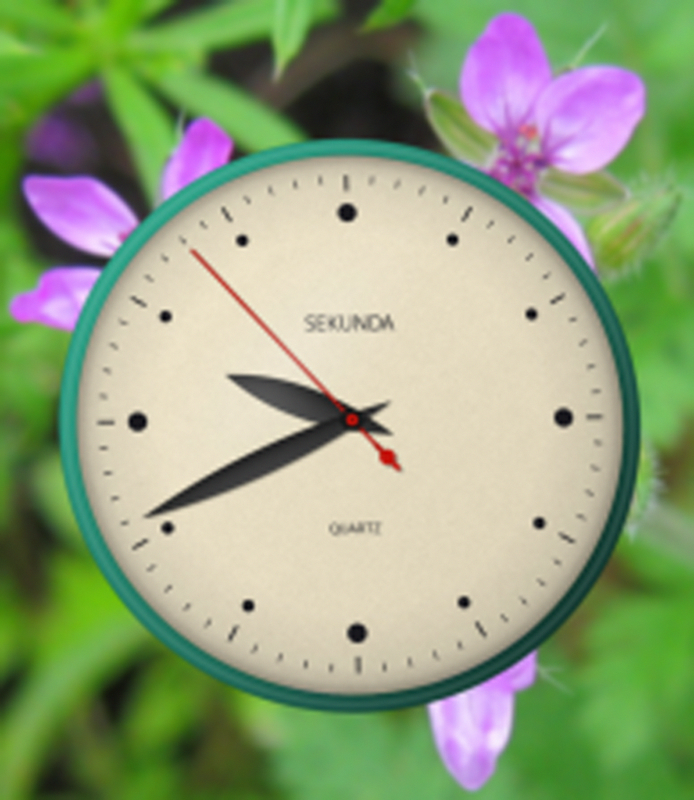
9:40:53
